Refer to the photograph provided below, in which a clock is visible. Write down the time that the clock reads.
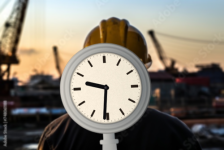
9:31
